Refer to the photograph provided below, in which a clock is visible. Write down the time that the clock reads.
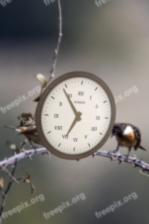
6:54
